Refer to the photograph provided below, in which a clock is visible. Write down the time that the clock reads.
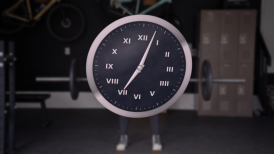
7:03
